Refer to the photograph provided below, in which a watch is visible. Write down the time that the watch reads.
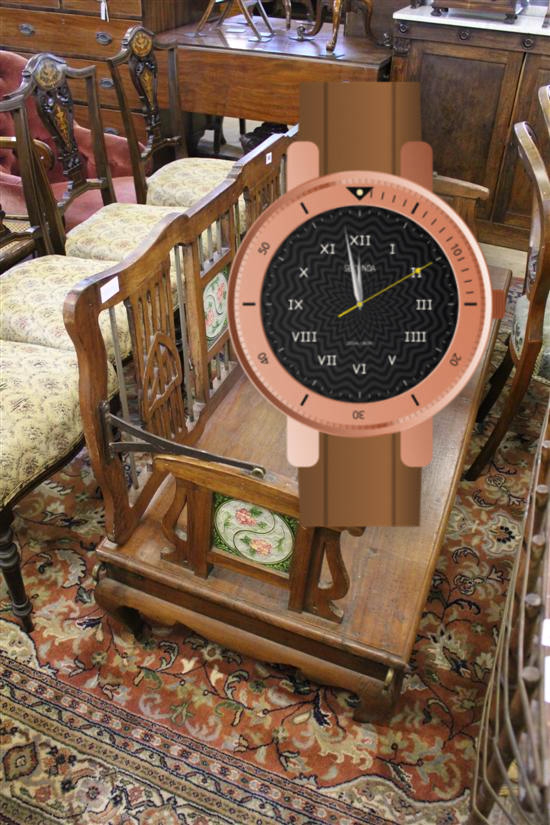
11:58:10
